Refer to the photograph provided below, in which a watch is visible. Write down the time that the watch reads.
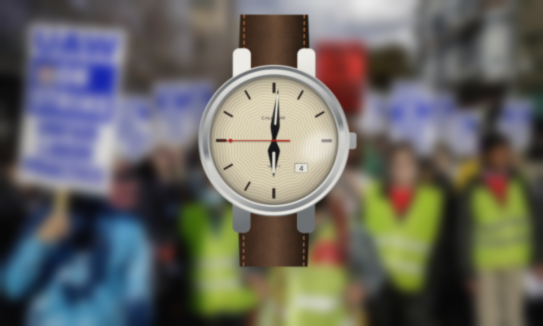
6:00:45
